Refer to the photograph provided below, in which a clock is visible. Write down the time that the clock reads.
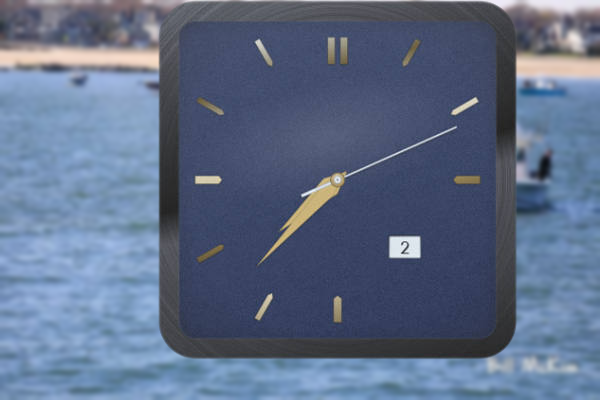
7:37:11
